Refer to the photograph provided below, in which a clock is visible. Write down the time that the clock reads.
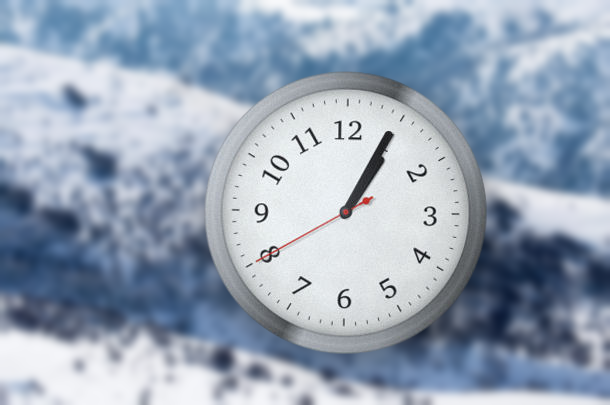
1:04:40
